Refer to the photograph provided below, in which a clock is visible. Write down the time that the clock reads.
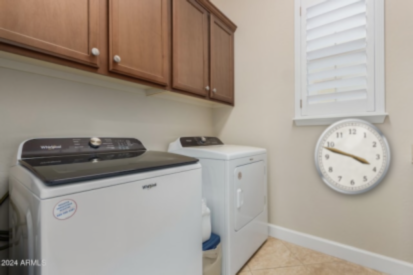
3:48
